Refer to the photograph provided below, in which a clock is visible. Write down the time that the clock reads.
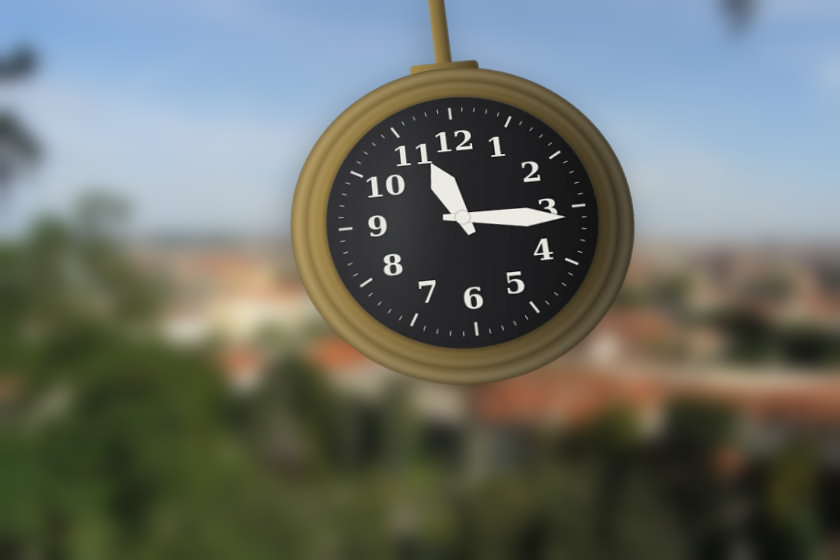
11:16
